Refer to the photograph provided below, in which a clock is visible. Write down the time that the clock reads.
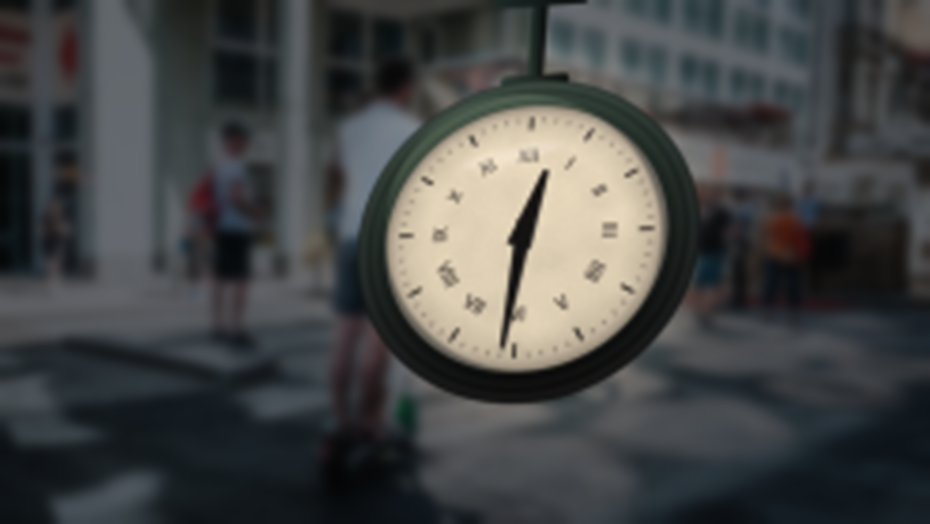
12:31
